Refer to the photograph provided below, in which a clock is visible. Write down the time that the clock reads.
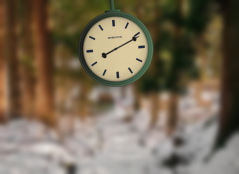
8:11
